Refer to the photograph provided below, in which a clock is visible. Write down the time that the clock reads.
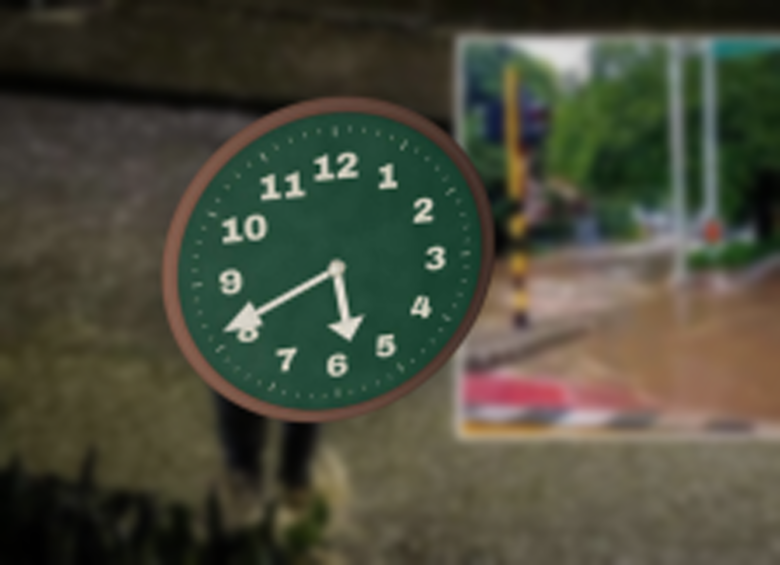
5:41
